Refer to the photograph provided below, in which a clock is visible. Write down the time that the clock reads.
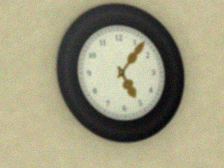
5:07
